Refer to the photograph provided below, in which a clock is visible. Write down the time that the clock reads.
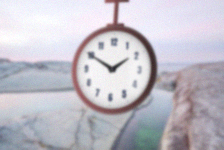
1:50
